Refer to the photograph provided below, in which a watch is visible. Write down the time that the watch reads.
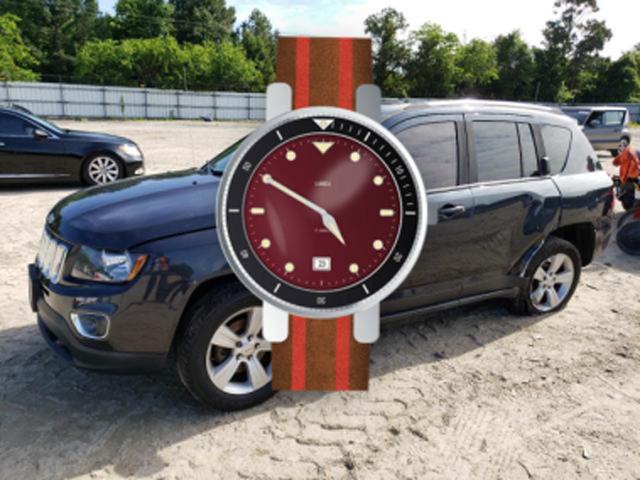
4:50
